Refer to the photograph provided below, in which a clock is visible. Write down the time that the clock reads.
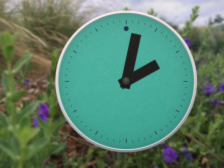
2:02
